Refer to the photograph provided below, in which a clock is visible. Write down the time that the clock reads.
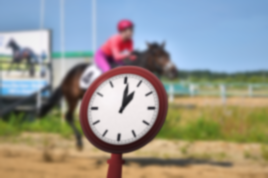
1:01
